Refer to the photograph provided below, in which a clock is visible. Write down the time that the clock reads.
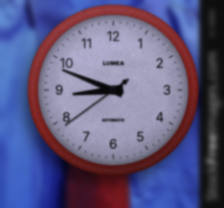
8:48:39
